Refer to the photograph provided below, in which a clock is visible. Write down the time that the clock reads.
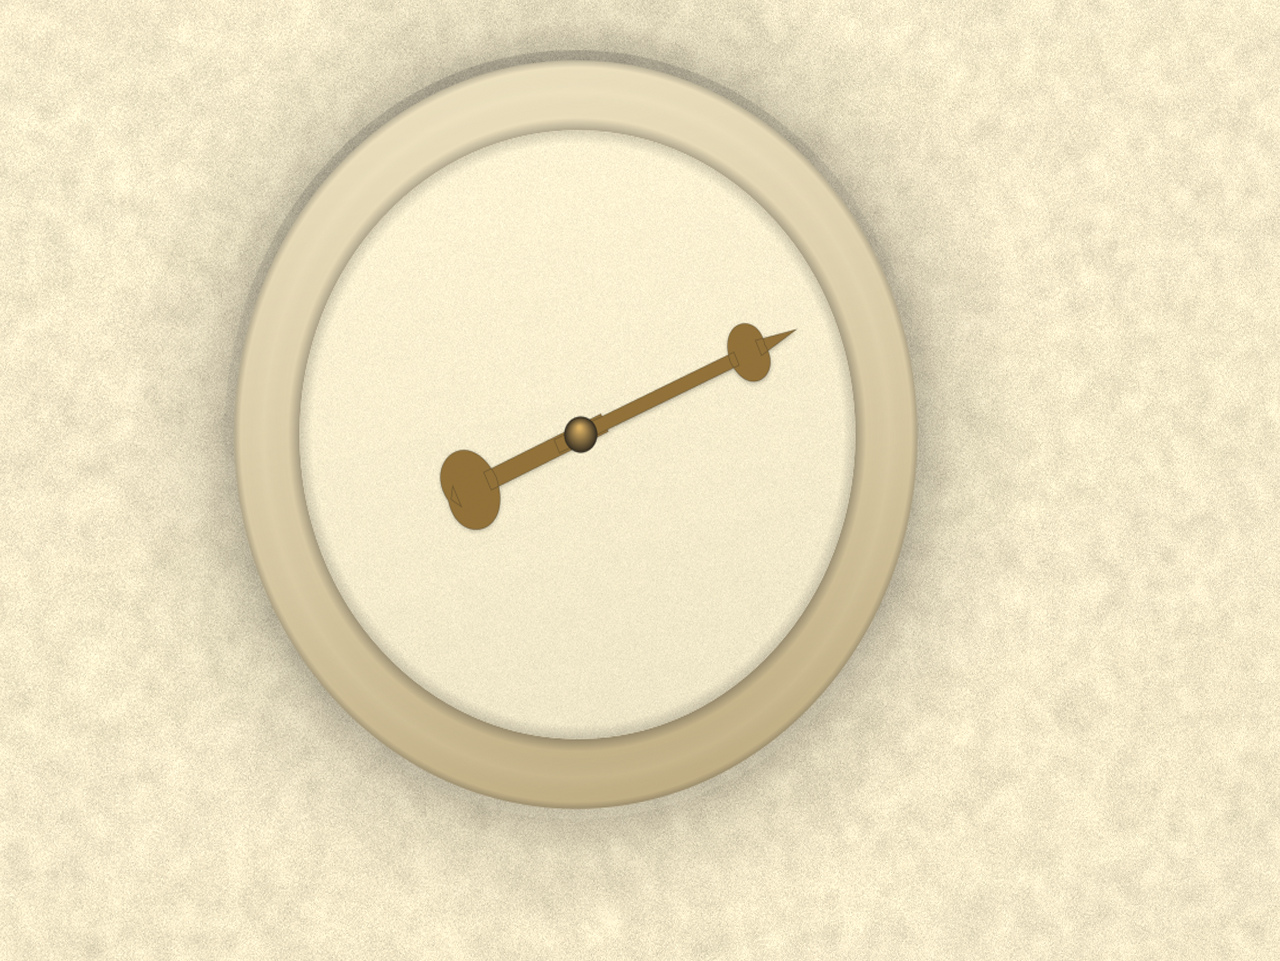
8:11
